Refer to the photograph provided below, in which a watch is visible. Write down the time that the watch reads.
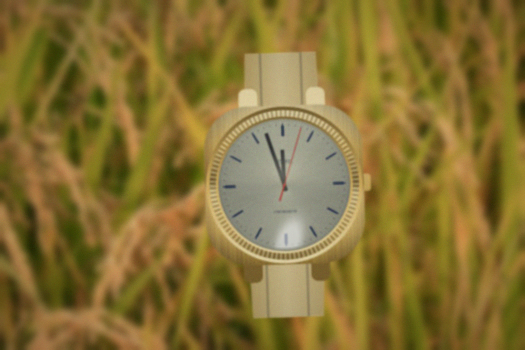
11:57:03
